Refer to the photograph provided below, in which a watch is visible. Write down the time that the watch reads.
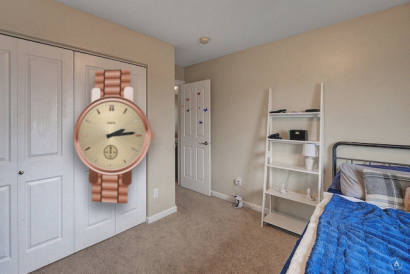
2:14
